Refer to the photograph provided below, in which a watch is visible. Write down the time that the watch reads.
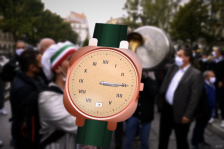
3:15
